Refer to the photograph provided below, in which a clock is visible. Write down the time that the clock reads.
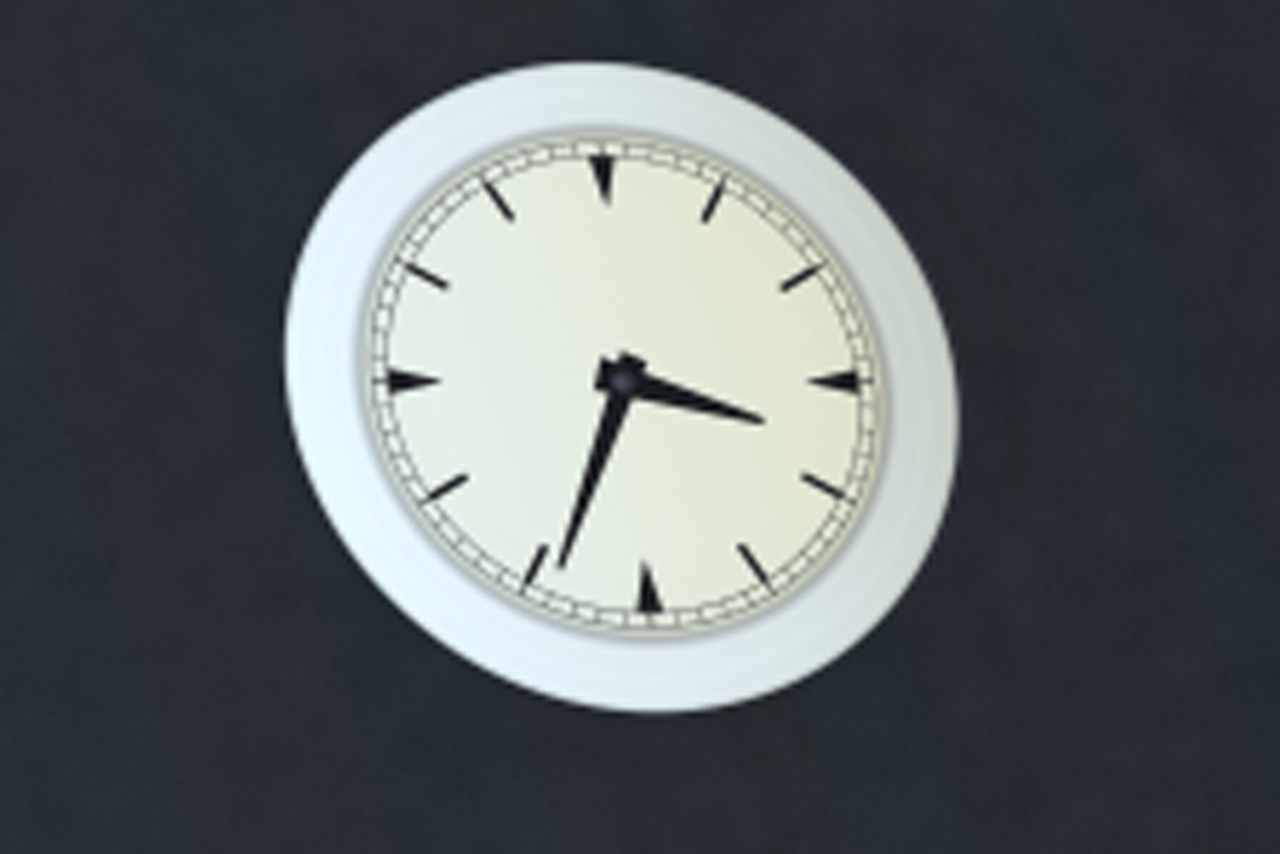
3:34
